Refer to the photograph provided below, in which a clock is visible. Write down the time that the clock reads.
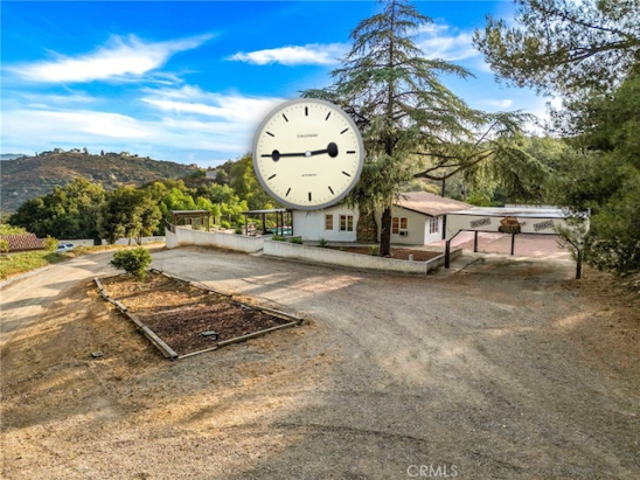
2:45
